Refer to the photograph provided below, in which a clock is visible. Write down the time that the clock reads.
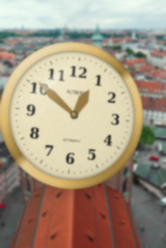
12:51
